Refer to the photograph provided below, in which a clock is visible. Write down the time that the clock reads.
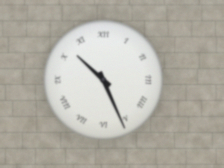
10:26
